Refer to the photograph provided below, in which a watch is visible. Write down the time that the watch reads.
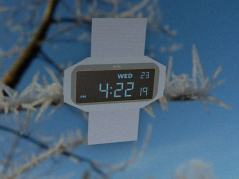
4:22:19
